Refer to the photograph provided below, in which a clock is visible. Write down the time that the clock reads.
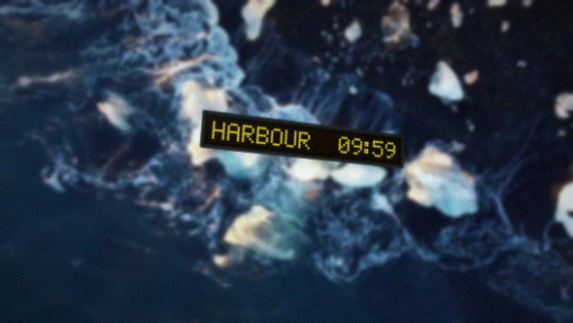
9:59
